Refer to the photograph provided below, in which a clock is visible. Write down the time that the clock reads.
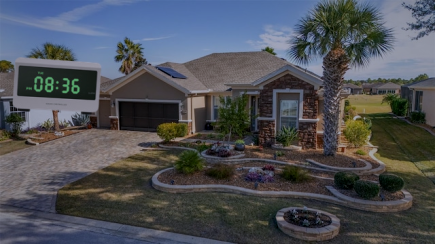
8:36
